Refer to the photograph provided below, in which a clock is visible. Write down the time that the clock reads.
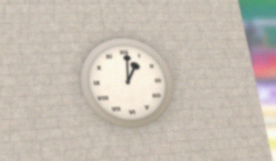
1:01
